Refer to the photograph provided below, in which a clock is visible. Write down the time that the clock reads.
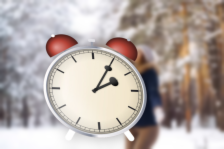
2:05
